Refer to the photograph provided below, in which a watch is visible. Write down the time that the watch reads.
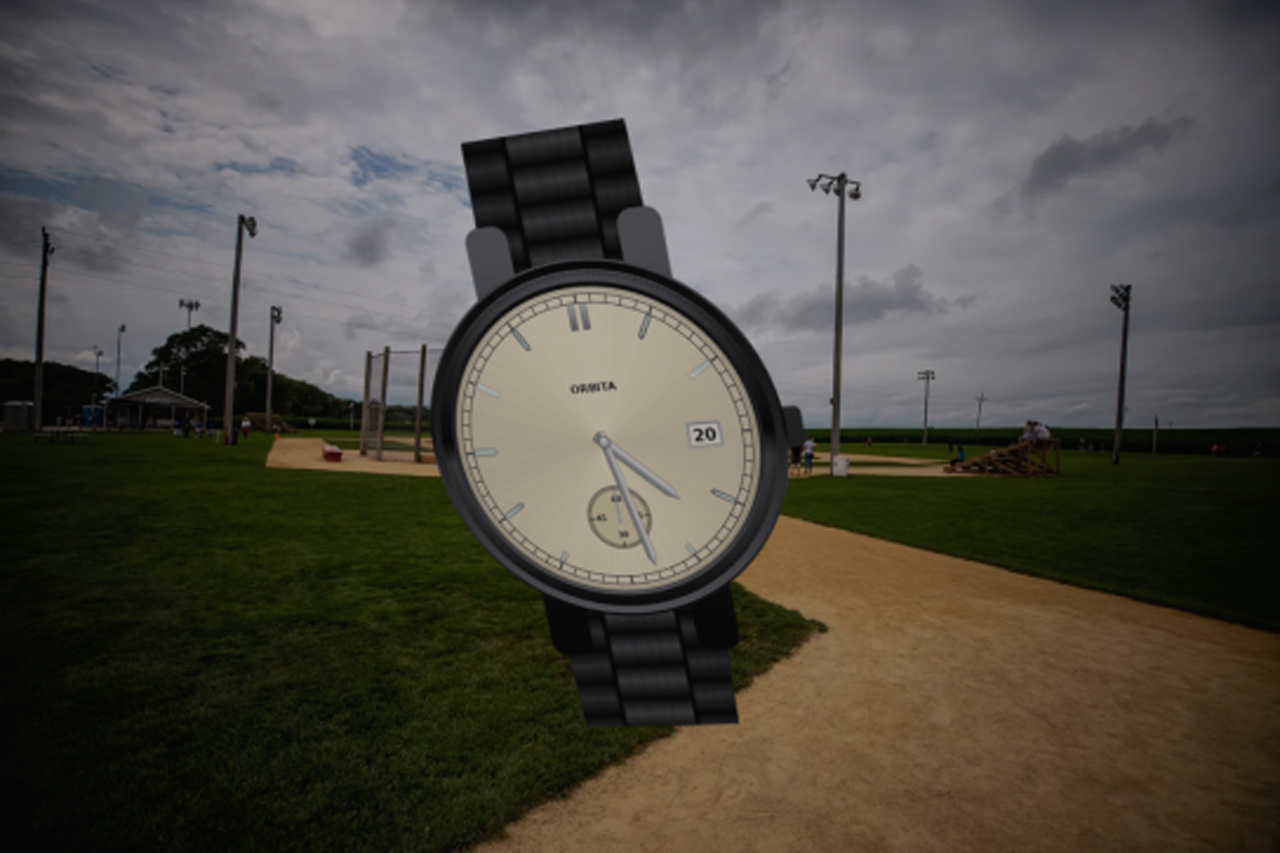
4:28
